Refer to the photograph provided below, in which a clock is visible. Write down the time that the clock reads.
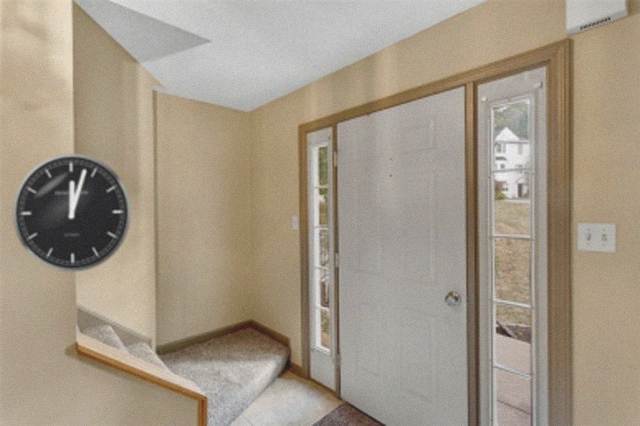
12:03
